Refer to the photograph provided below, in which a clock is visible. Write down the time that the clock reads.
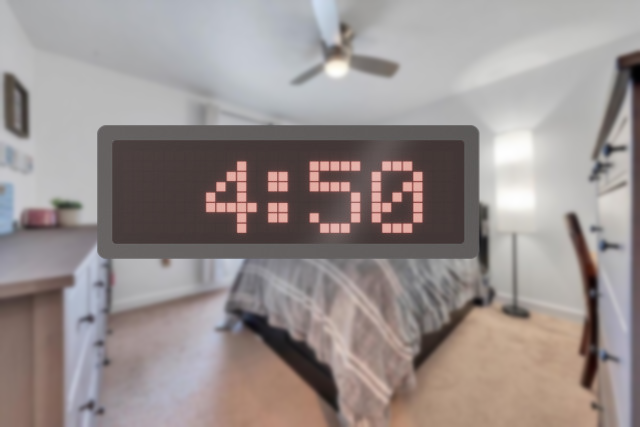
4:50
